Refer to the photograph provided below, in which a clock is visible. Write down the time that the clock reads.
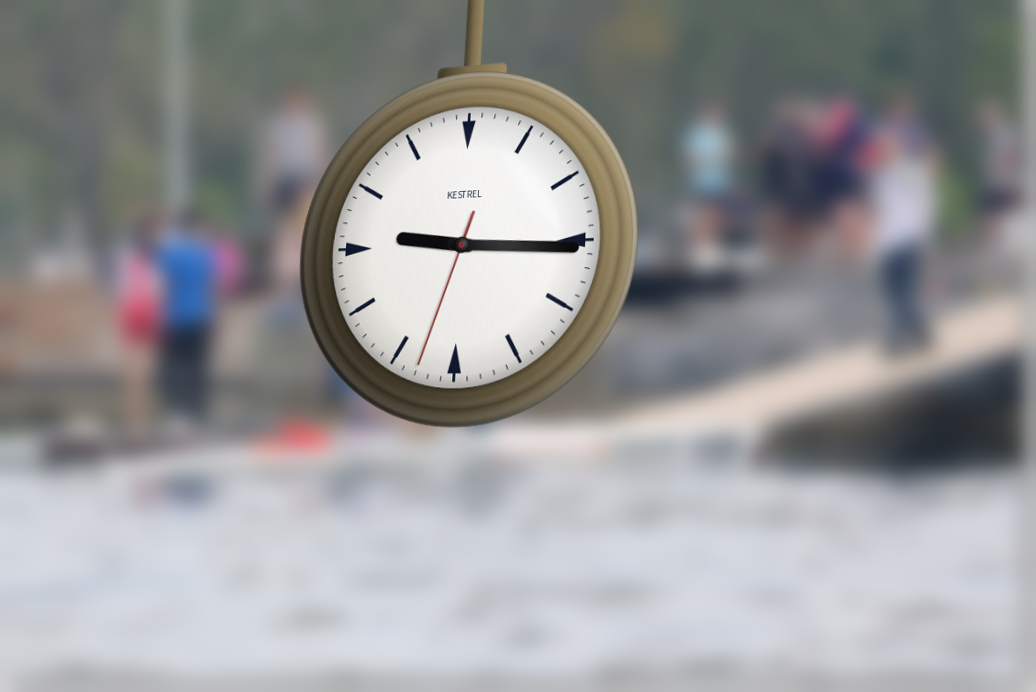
9:15:33
